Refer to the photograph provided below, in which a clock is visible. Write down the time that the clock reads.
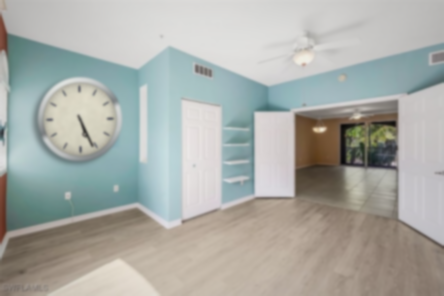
5:26
